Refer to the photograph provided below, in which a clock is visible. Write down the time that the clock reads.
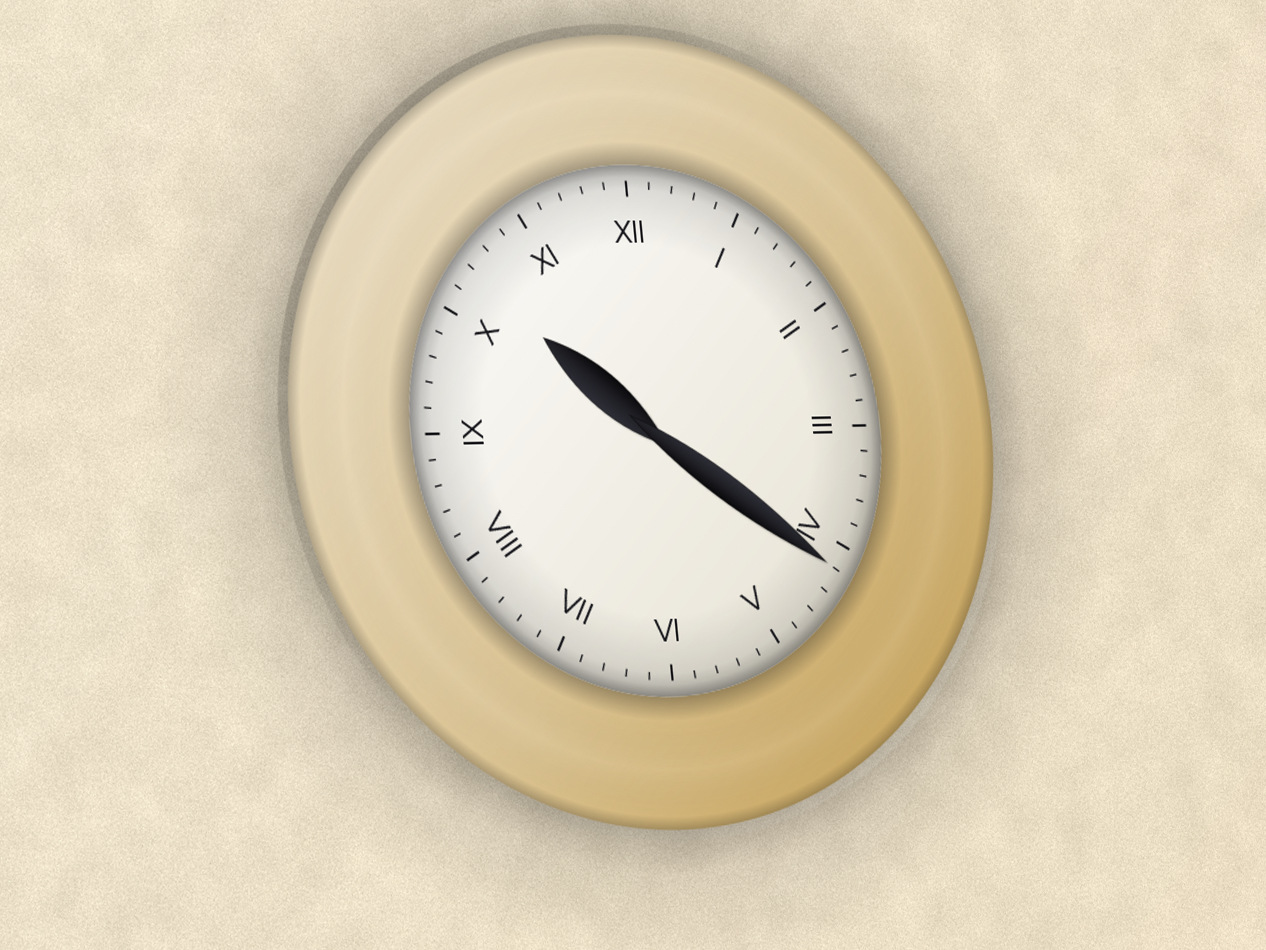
10:21
